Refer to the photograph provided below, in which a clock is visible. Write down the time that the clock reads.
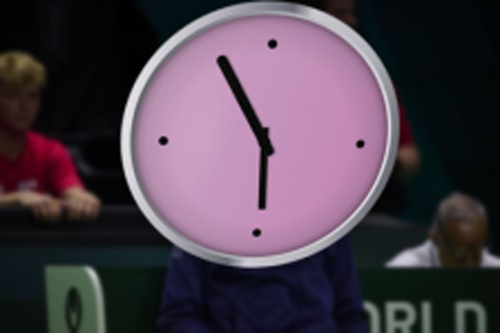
5:55
